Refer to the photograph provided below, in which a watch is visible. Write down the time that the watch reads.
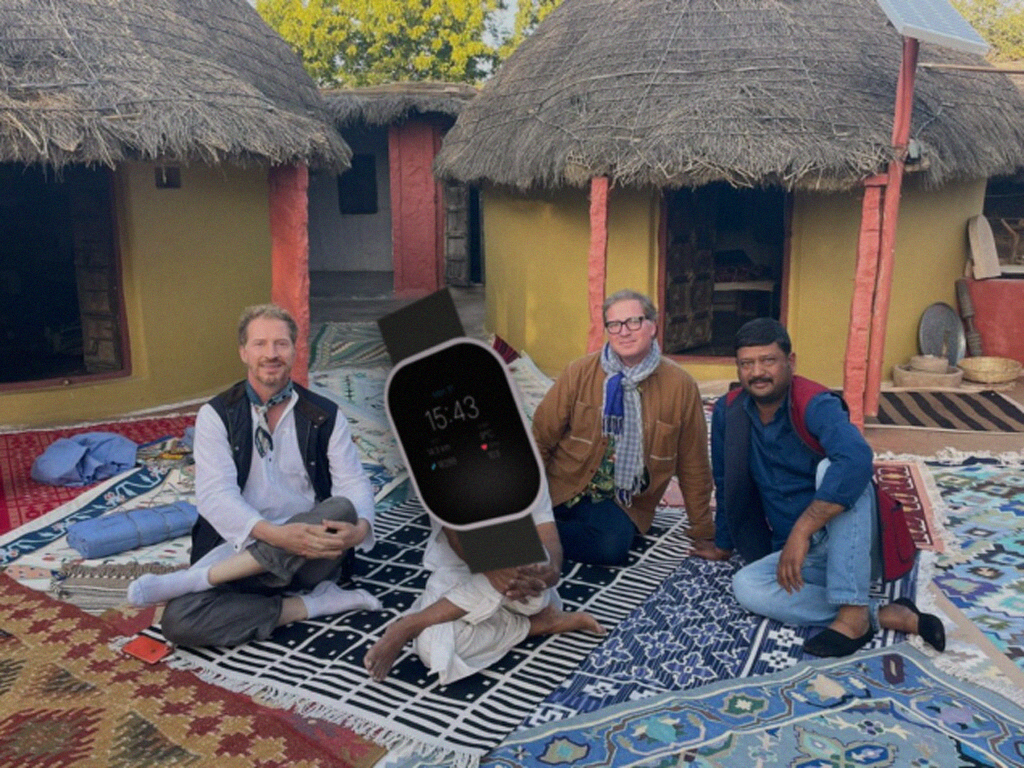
15:43
